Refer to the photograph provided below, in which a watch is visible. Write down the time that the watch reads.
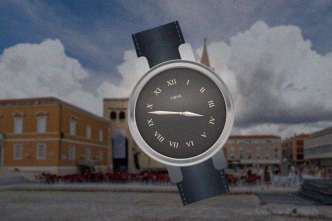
3:48
